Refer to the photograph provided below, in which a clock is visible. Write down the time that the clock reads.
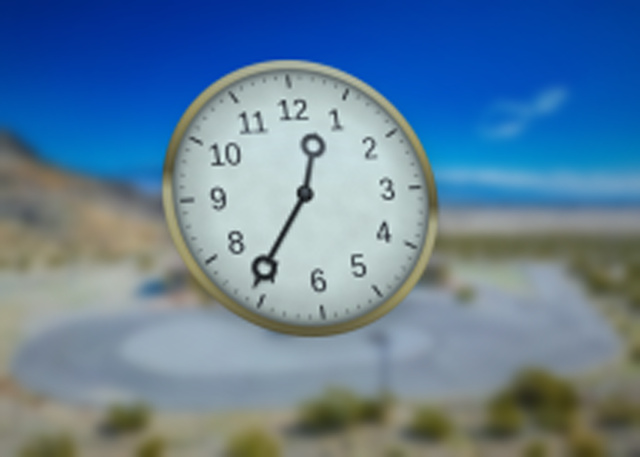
12:36
